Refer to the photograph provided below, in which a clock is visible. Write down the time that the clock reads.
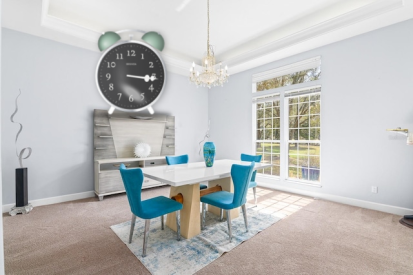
3:16
